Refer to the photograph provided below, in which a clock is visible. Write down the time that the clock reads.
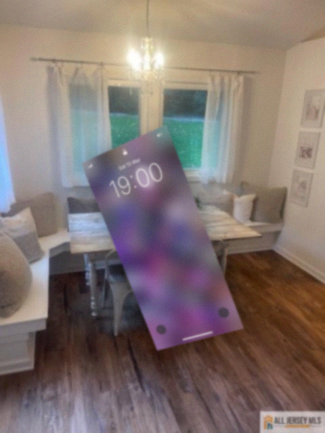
19:00
